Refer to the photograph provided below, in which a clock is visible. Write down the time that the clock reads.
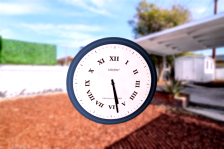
5:28
